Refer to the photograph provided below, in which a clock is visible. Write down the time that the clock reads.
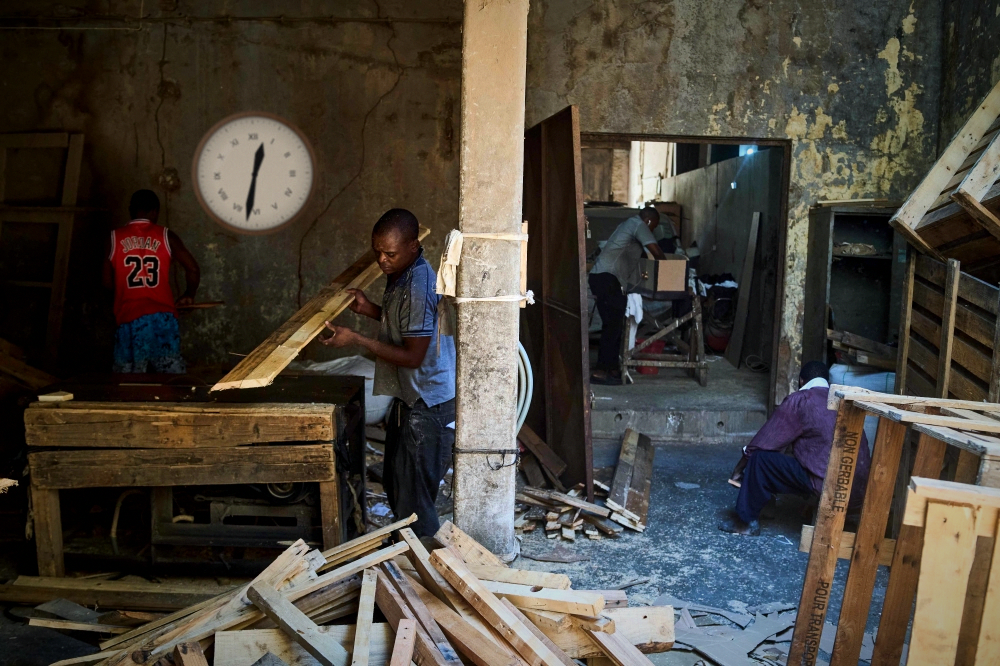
12:32
